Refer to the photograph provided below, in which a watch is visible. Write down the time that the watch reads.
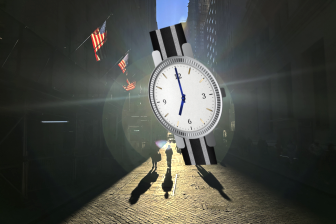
7:00
